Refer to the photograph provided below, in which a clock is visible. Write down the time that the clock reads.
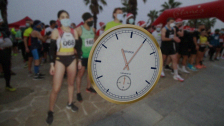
11:05
